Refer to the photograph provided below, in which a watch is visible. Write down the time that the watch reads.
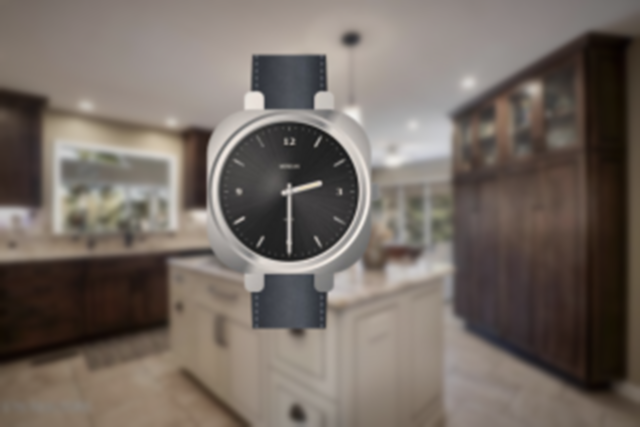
2:30
